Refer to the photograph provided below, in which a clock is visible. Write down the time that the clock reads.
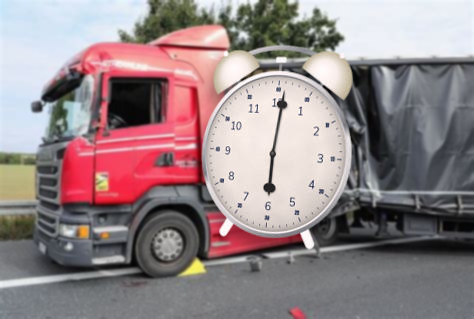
6:01
